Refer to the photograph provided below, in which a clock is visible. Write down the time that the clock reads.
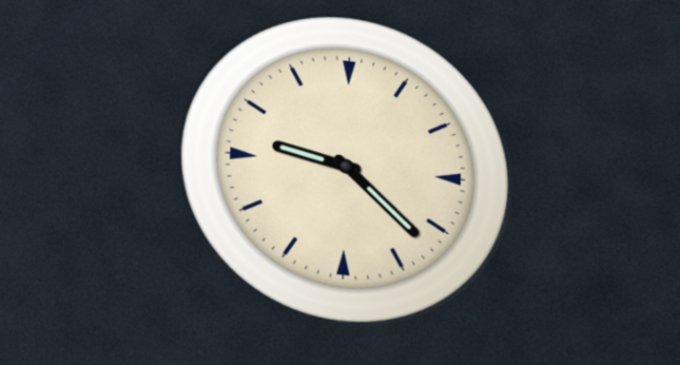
9:22
